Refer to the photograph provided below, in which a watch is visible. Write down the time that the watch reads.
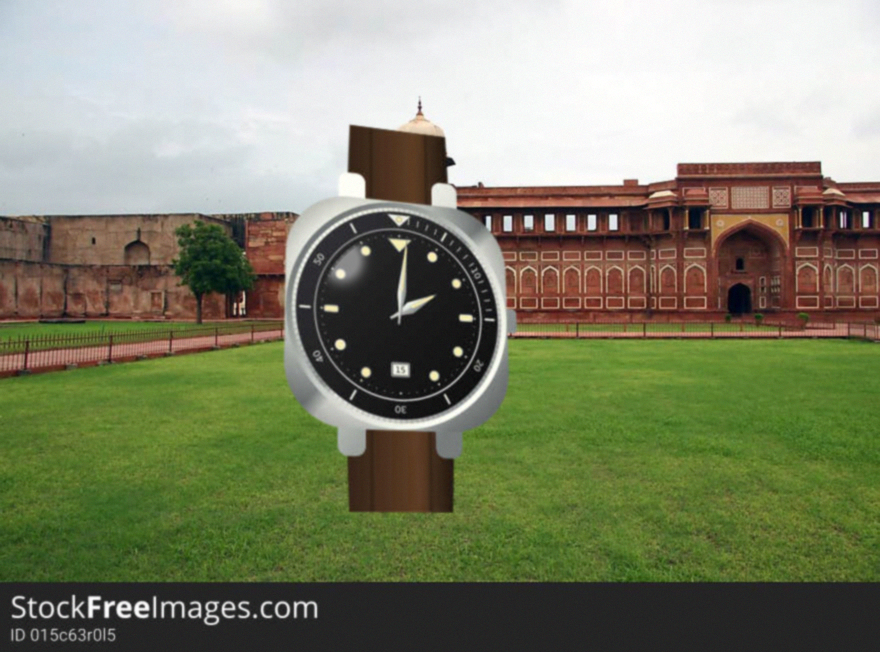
2:01
